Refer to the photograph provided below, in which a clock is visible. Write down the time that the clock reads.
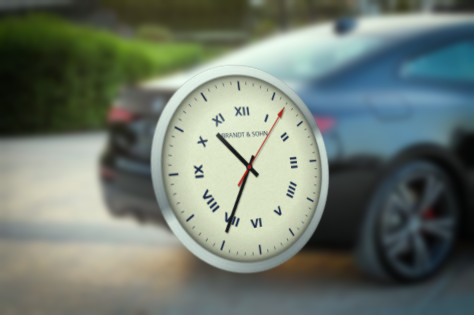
10:35:07
